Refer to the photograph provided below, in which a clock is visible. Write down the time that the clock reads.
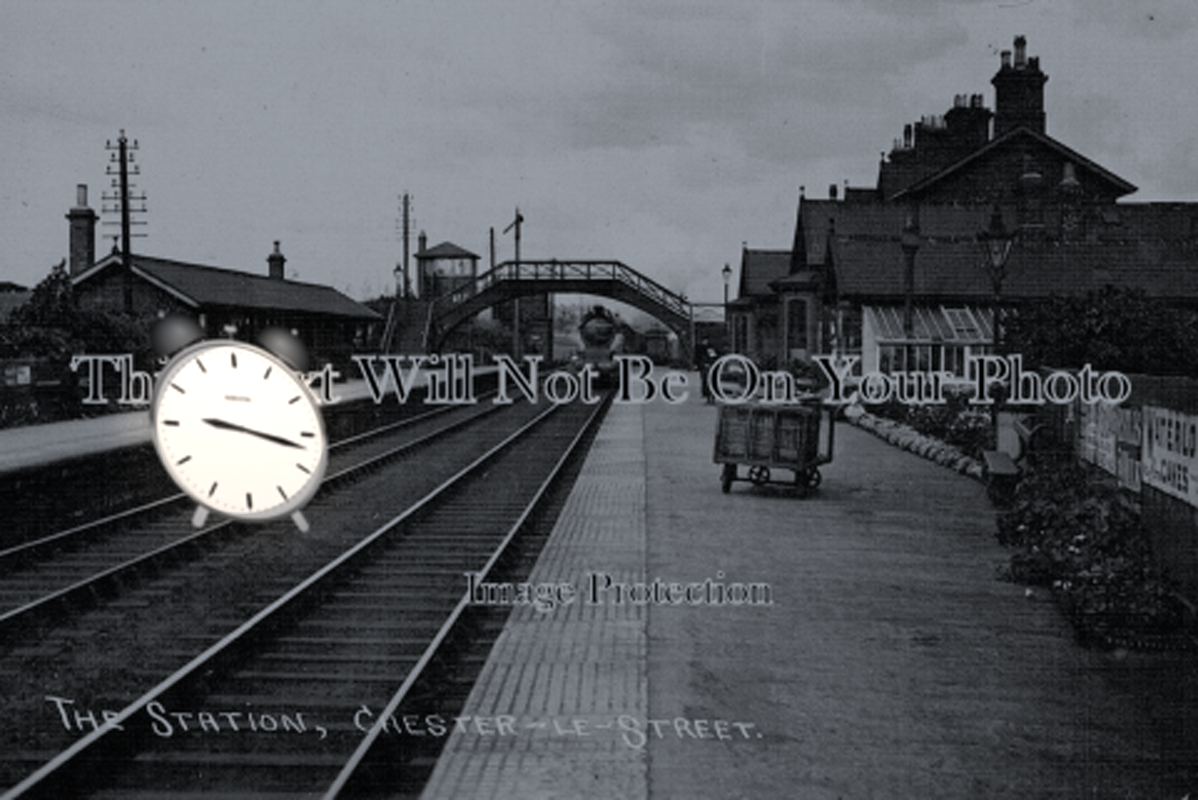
9:17
